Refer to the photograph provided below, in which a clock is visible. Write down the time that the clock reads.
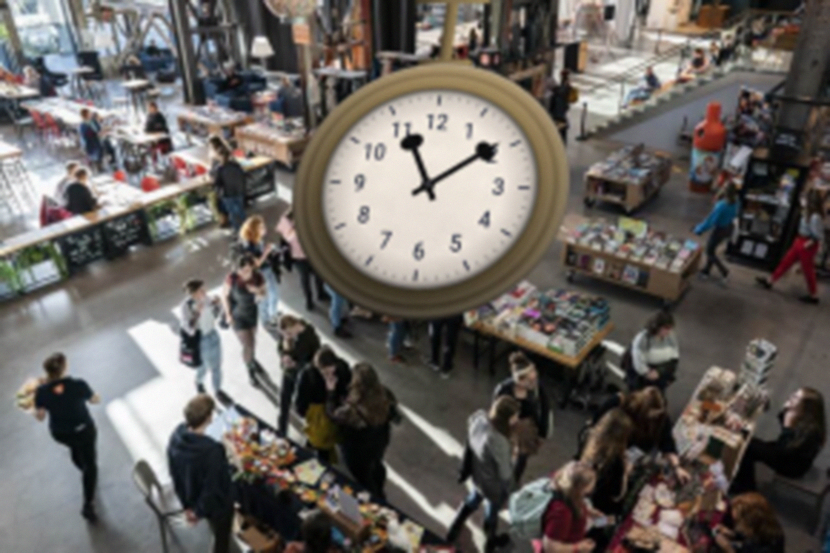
11:09
